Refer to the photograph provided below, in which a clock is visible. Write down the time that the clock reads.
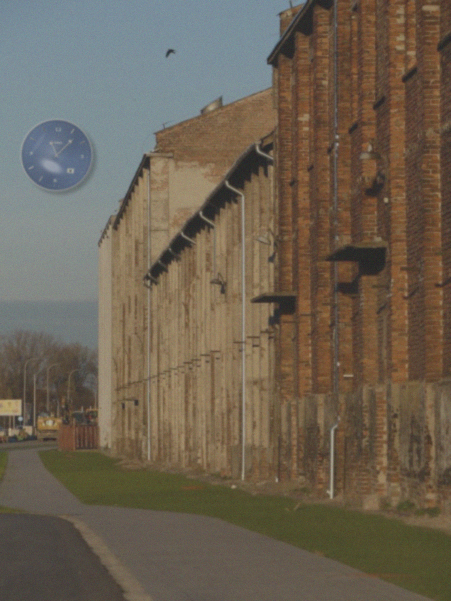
11:07
